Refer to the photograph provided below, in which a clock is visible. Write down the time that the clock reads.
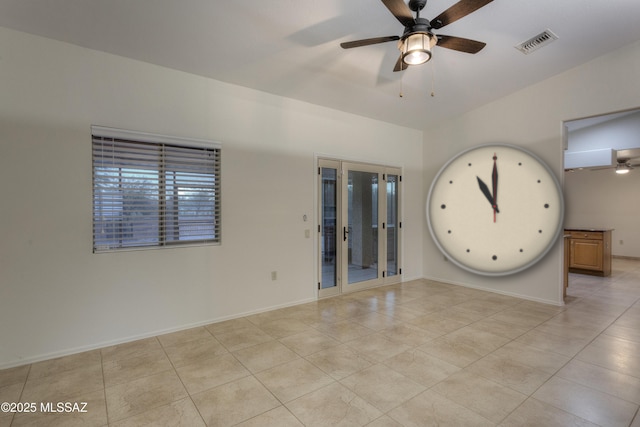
11:00:00
